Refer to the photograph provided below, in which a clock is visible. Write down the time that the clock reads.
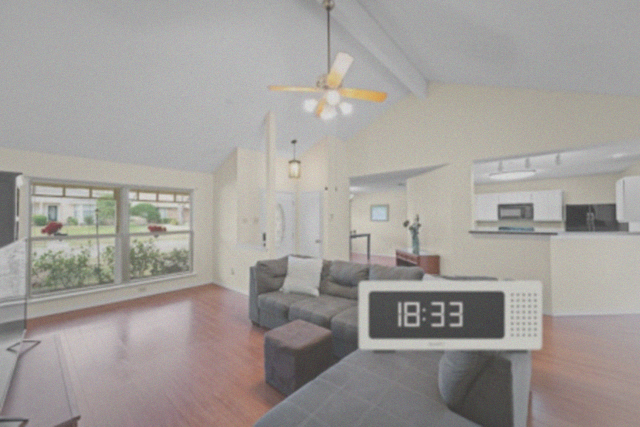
18:33
